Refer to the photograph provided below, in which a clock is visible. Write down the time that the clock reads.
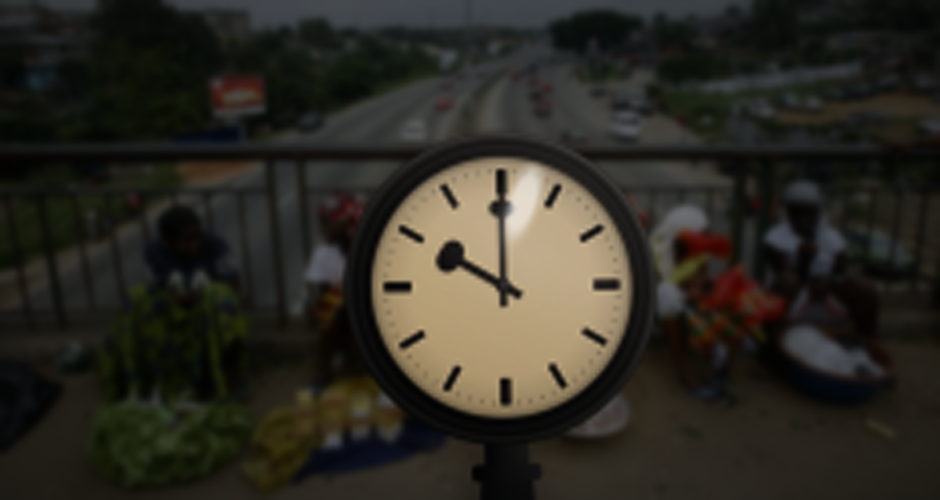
10:00
